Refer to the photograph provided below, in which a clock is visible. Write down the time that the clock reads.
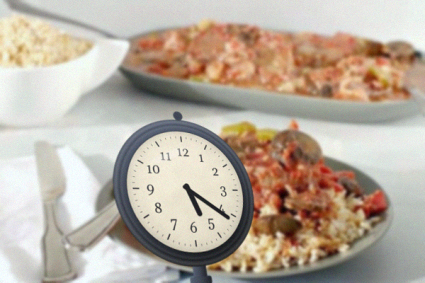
5:21
